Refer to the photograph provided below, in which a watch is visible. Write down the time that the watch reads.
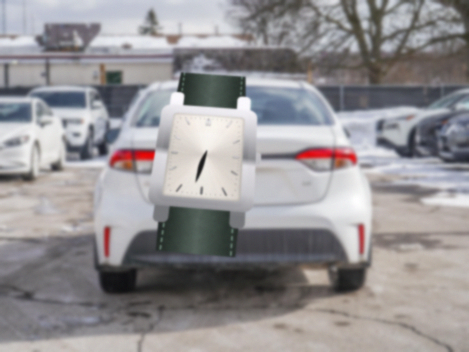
6:32
